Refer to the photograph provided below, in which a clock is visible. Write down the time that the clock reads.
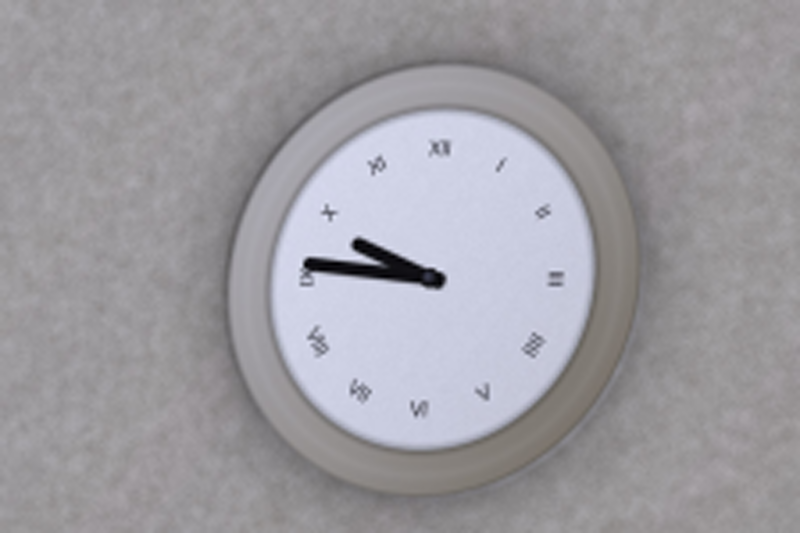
9:46
